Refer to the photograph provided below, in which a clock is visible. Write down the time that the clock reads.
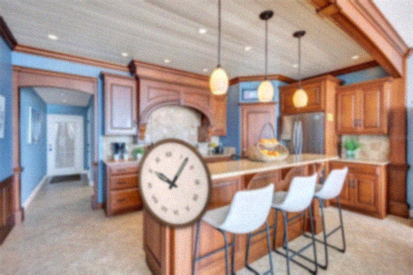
10:07
